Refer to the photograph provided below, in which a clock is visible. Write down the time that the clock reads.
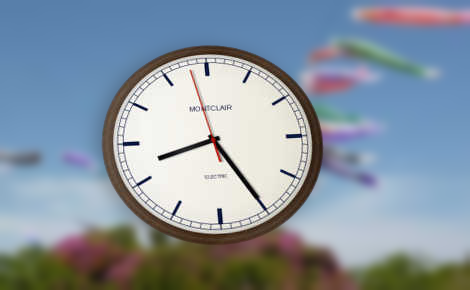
8:24:58
